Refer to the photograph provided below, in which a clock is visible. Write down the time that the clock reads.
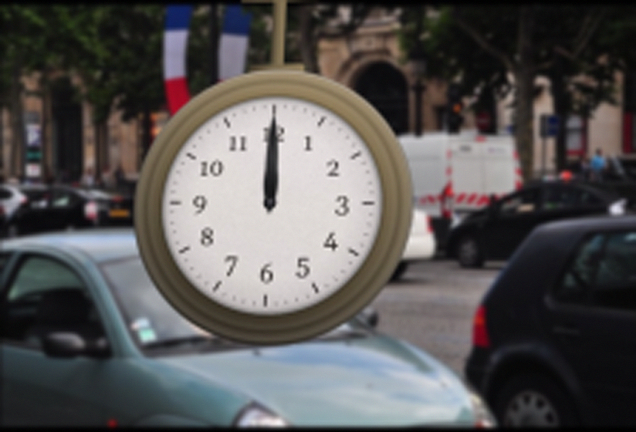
12:00
